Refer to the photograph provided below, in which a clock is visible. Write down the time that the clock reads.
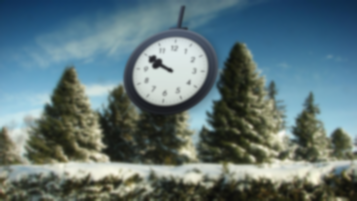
9:50
